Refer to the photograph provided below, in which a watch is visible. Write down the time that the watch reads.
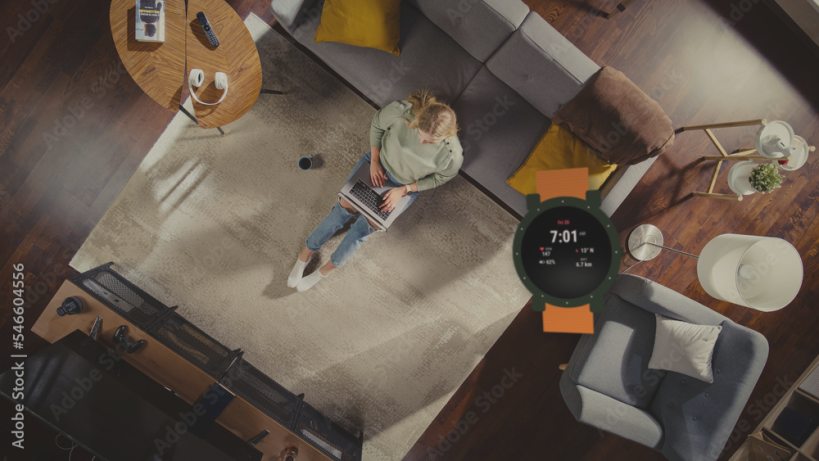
7:01
